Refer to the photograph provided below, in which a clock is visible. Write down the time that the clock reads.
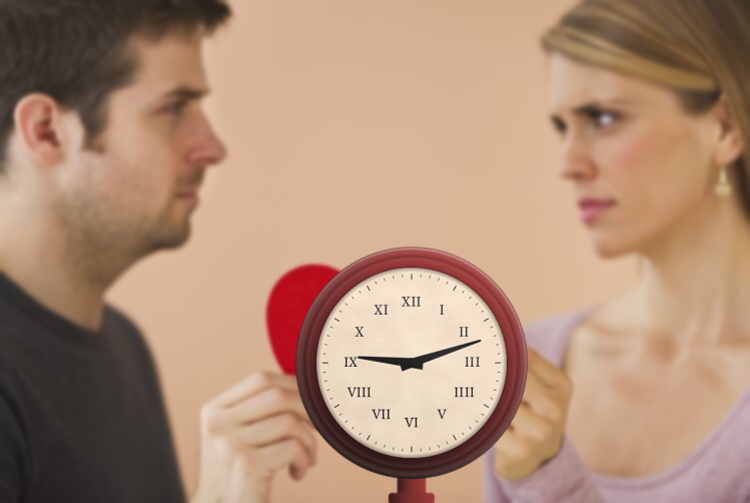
9:12
